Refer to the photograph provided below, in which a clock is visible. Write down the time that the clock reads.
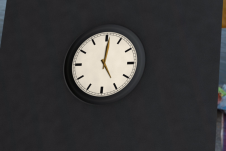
5:01
